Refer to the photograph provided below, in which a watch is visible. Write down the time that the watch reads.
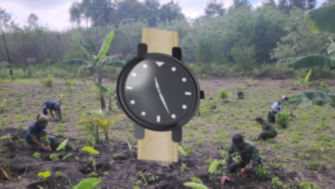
11:26
